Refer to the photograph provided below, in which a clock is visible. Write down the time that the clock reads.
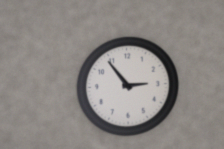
2:54
